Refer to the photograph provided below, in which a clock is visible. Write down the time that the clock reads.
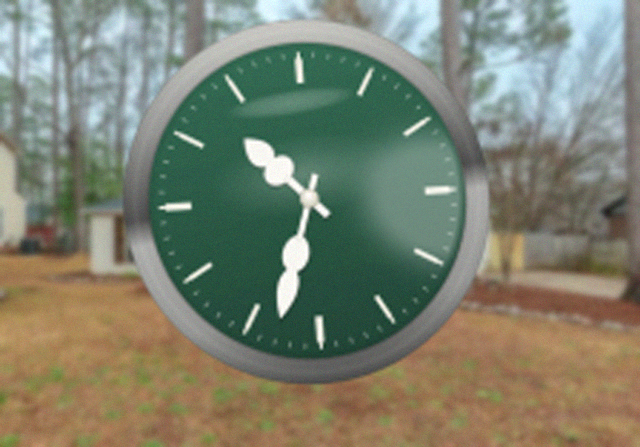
10:33
